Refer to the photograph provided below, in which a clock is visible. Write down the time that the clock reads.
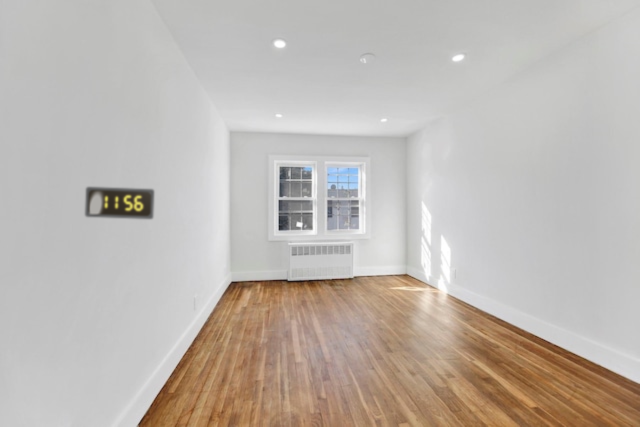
11:56
